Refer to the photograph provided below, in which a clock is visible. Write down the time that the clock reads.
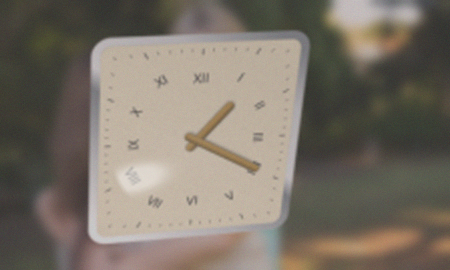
1:20
